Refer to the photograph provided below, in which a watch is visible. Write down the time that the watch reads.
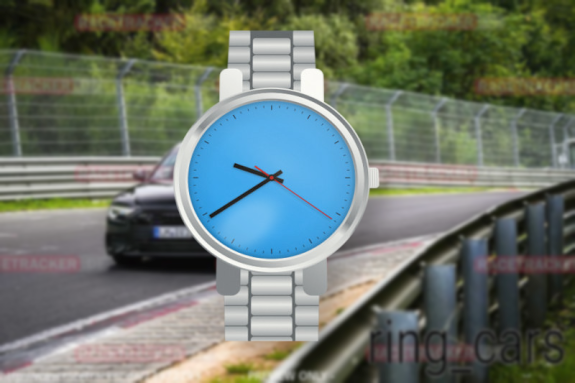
9:39:21
